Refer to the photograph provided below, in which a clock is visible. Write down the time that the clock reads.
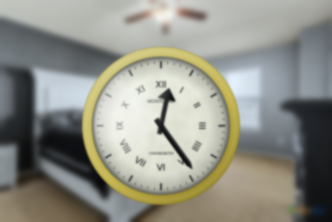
12:24
